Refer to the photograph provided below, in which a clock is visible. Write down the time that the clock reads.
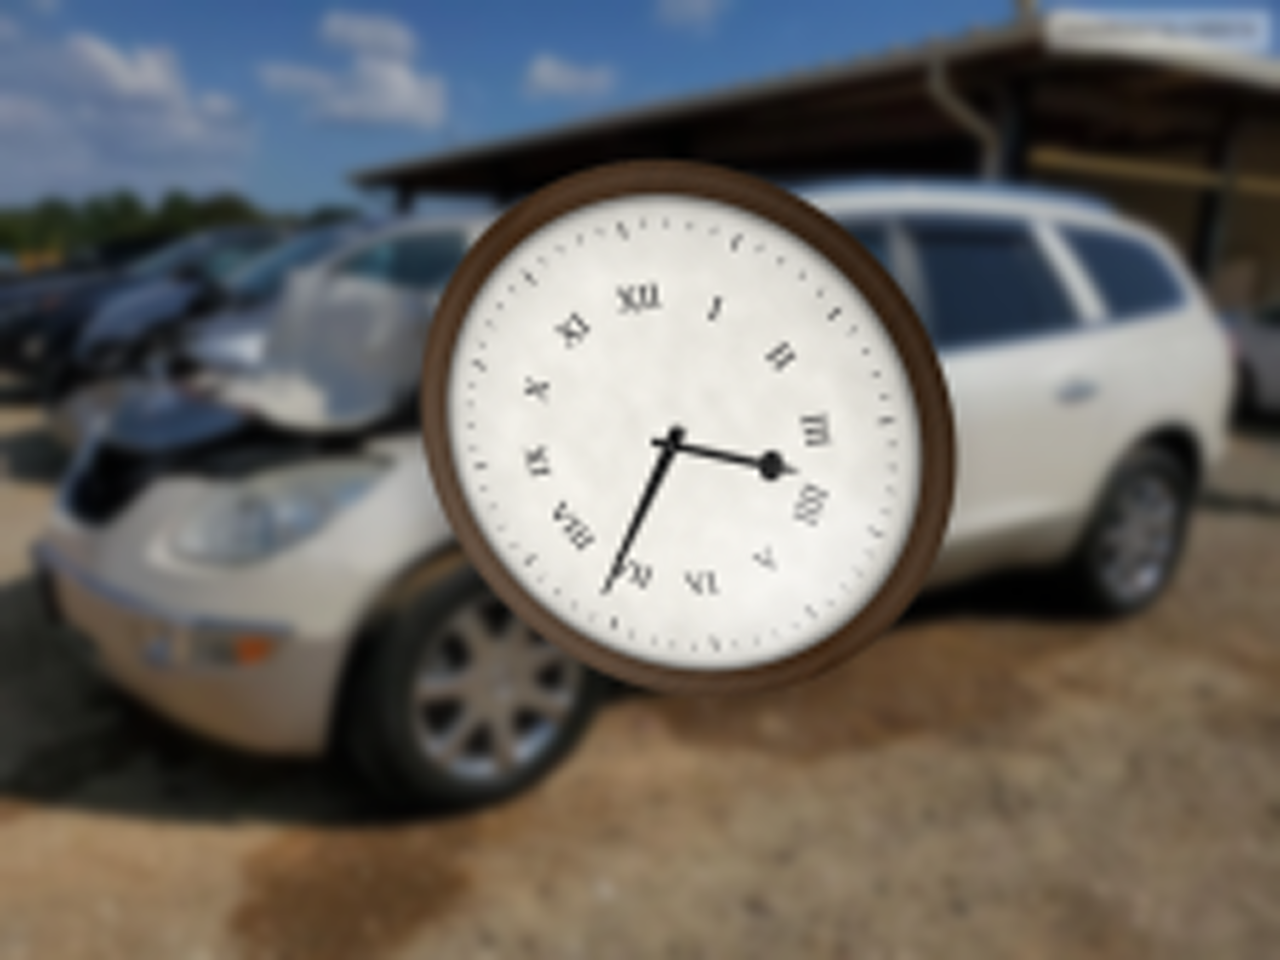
3:36
